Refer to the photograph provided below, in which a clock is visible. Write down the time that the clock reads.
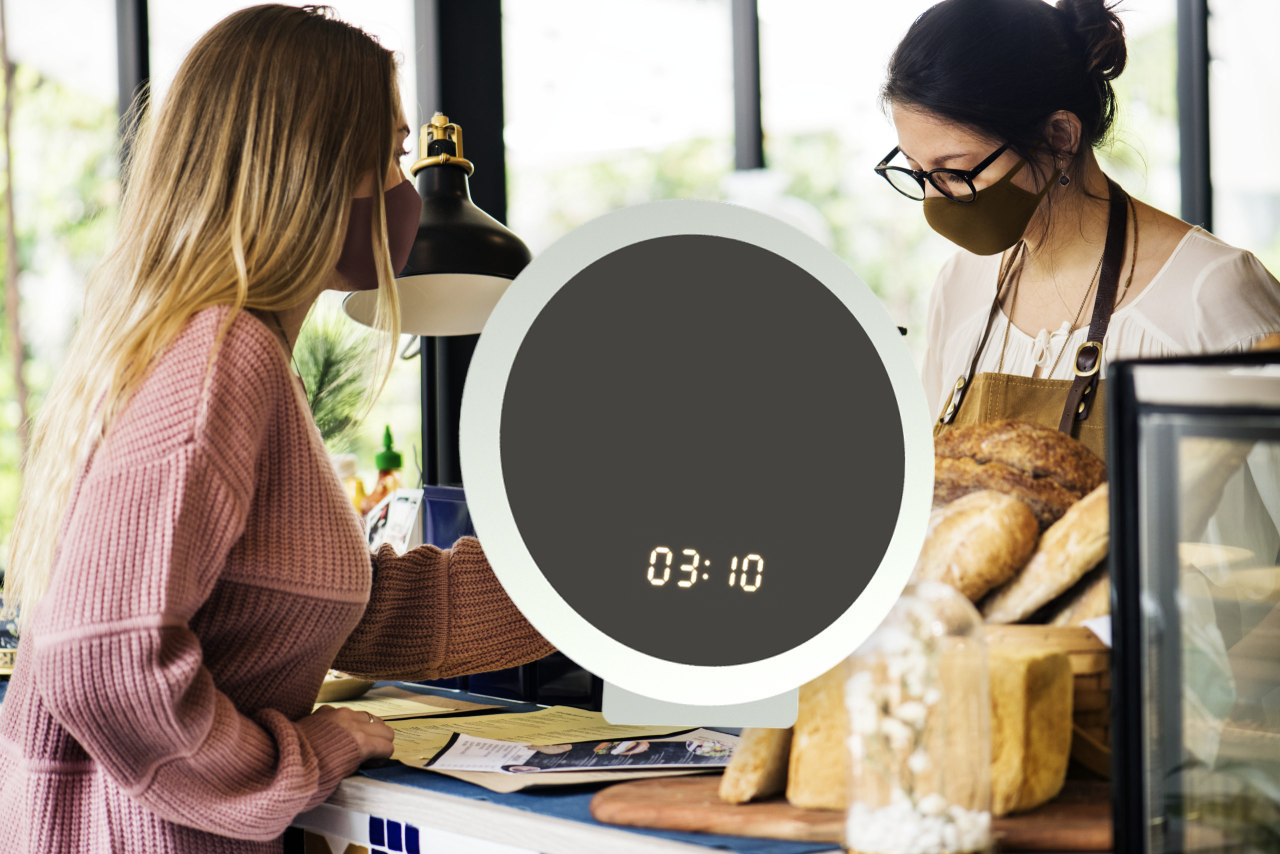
3:10
